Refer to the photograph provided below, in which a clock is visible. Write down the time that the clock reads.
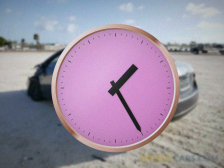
1:25
